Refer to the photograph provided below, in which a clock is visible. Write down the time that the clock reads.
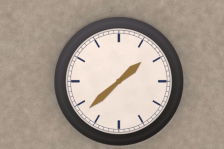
1:38
